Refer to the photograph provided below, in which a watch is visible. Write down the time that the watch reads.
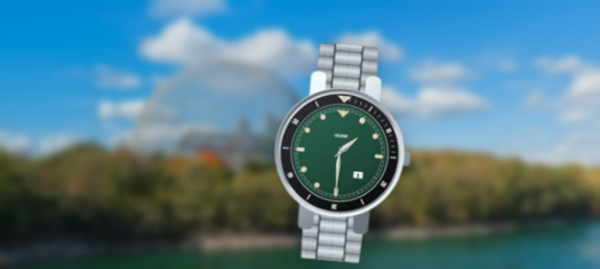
1:30
